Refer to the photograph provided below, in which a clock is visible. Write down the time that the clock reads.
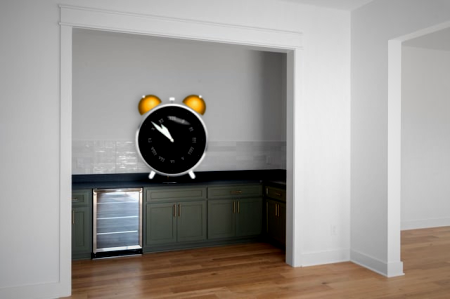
10:52
